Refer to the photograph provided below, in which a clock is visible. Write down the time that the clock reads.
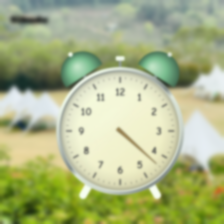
4:22
